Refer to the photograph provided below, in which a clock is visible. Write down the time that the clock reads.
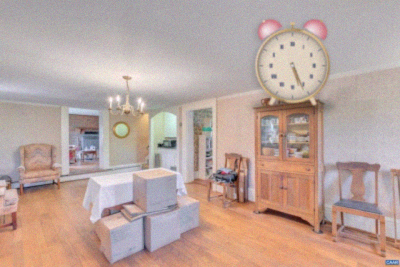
5:26
